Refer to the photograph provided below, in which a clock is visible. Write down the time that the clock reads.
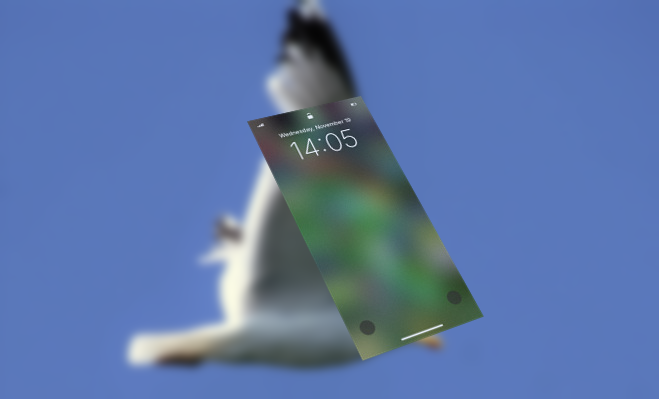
14:05
